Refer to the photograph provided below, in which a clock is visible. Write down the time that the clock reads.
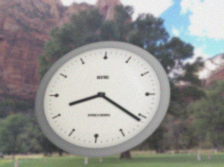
8:21
